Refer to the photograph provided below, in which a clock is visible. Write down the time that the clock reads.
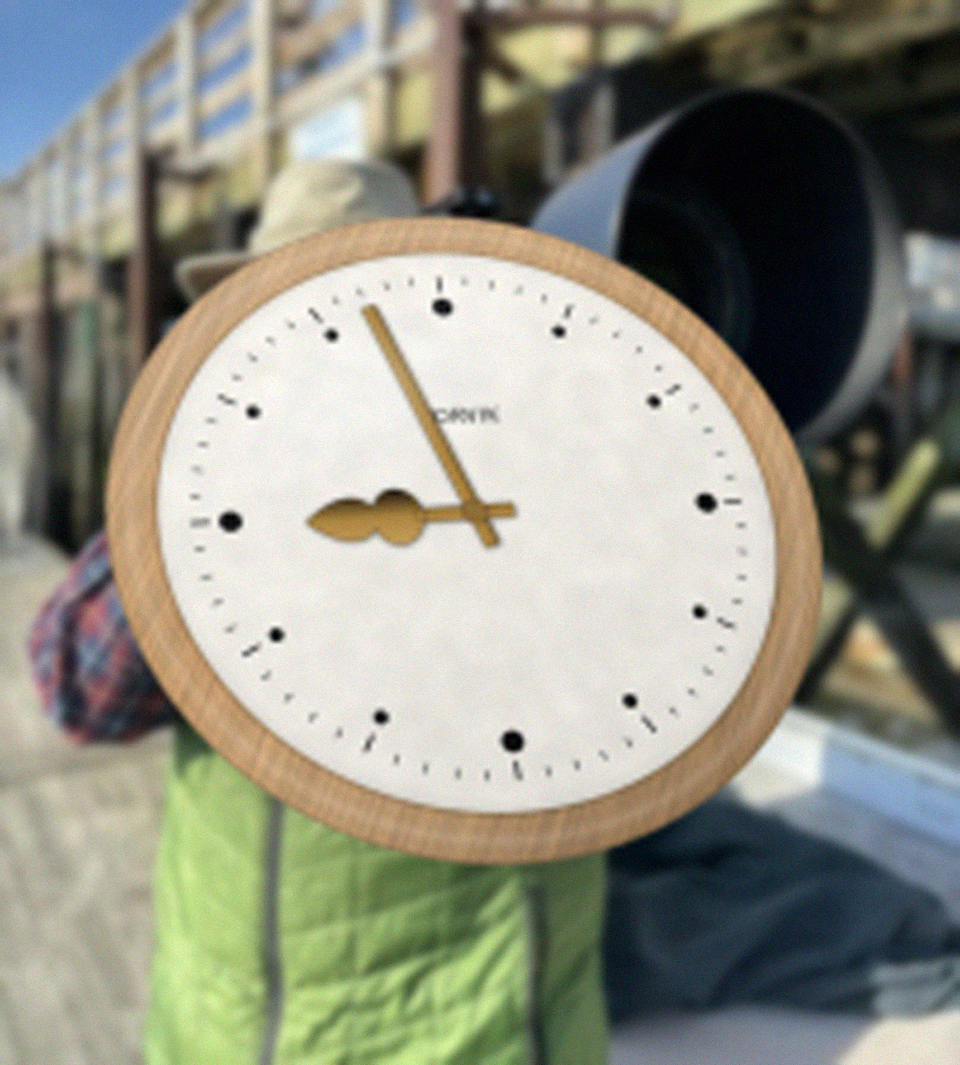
8:57
